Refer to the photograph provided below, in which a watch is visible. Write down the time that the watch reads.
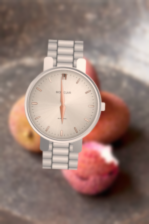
5:59
